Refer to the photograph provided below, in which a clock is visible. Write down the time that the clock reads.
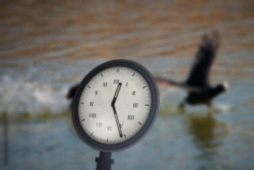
12:26
